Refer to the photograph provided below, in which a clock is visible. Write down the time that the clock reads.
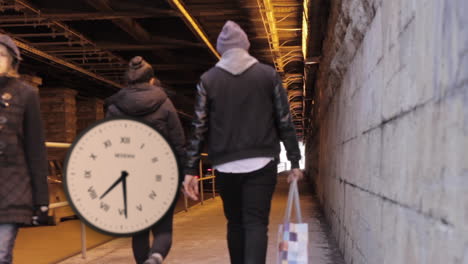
7:29
